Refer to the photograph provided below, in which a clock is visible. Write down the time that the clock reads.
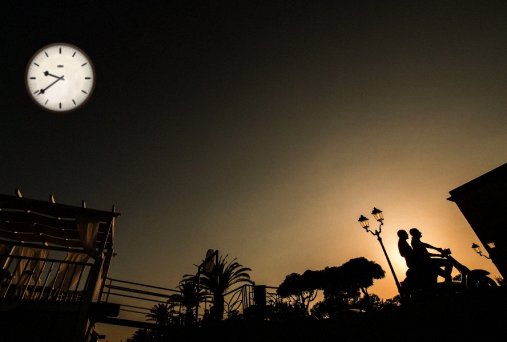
9:39
